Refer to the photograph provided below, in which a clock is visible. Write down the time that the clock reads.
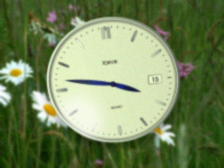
3:47
